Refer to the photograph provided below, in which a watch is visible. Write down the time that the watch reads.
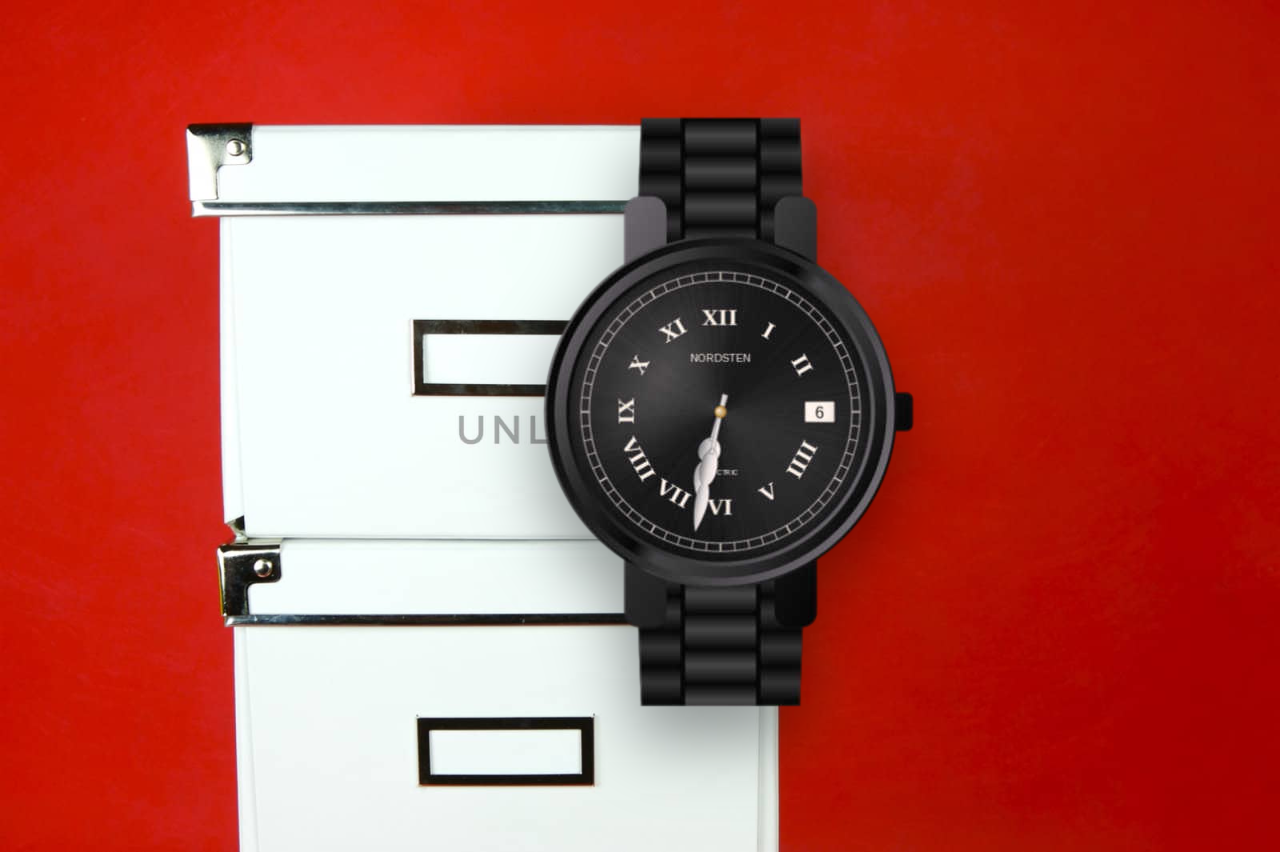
6:32
